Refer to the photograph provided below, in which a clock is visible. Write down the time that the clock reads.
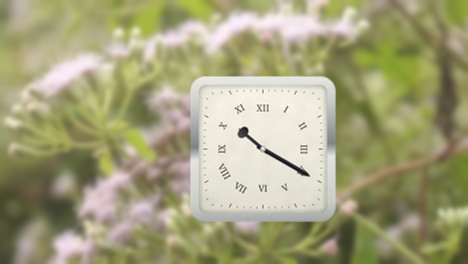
10:20
